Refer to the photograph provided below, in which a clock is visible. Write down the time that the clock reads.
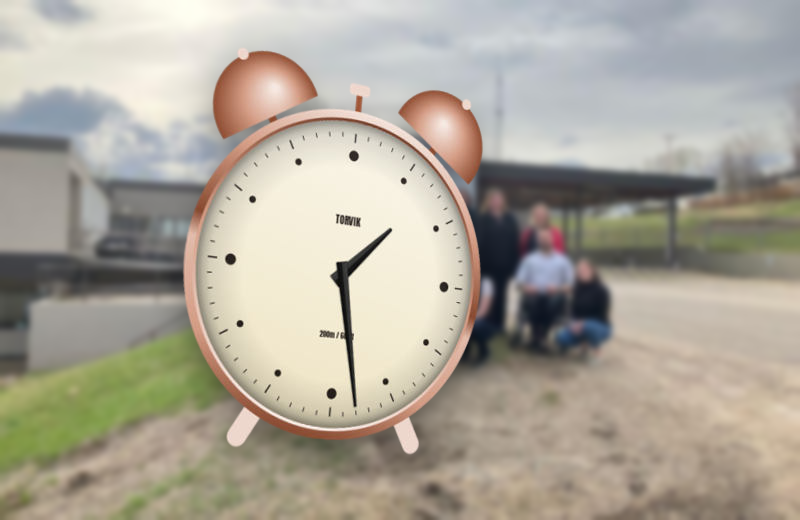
1:28
